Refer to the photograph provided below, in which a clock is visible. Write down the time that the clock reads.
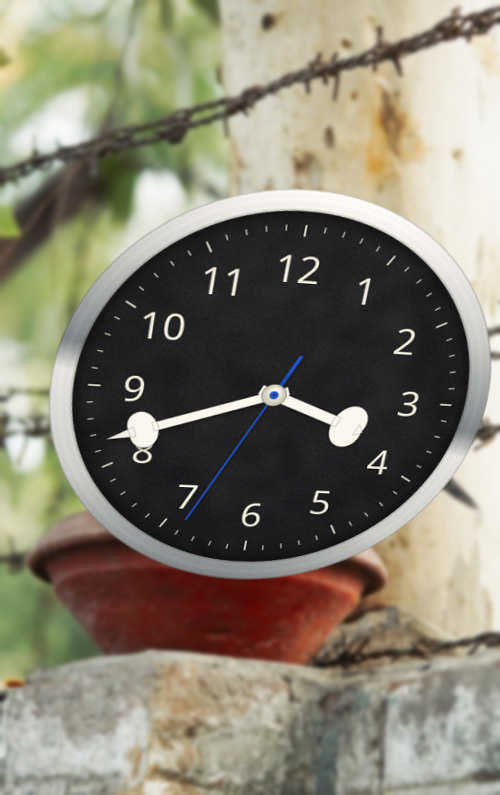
3:41:34
